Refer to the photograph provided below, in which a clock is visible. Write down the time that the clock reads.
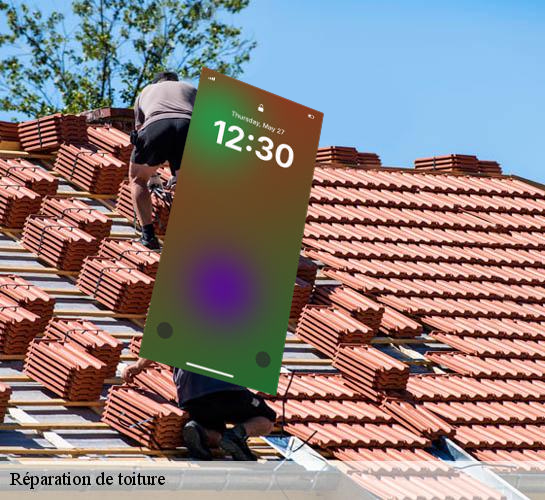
12:30
